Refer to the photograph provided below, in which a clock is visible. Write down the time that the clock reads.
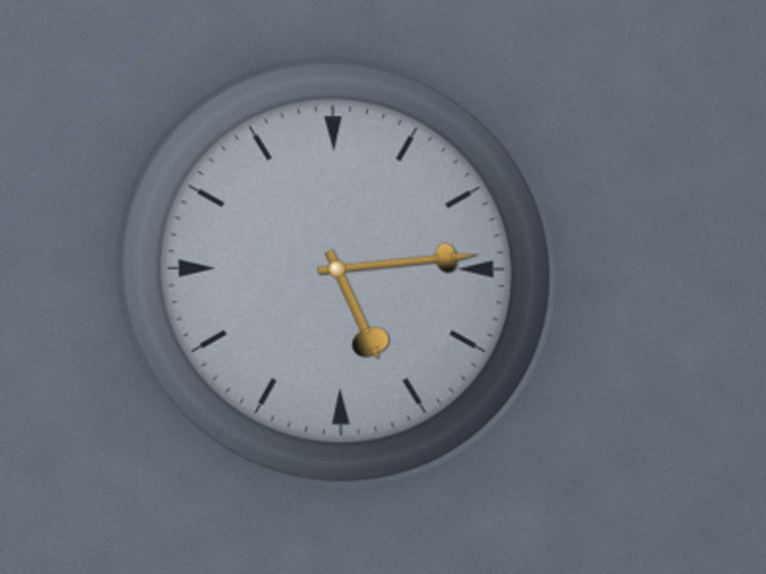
5:14
